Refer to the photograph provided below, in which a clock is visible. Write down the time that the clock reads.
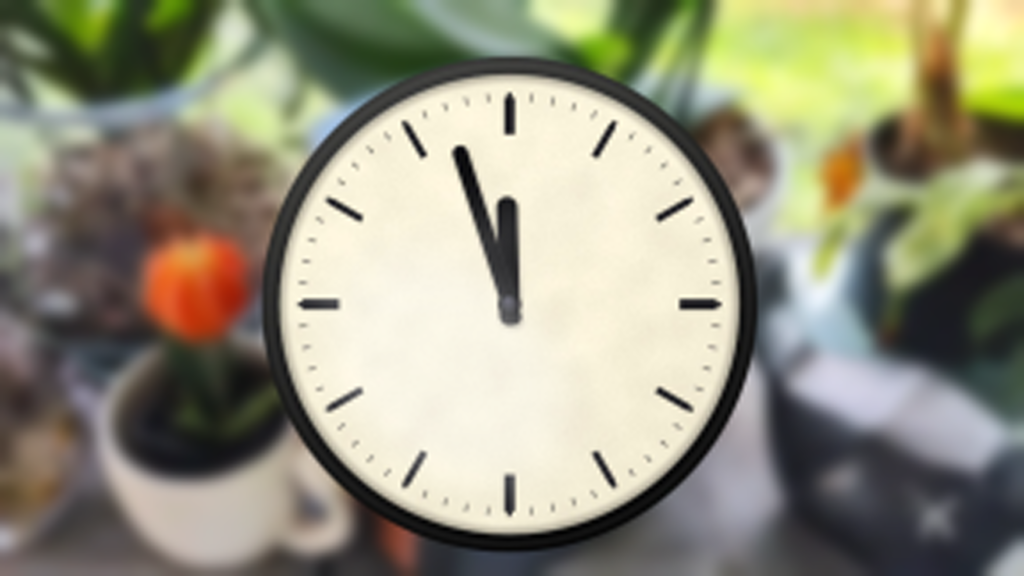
11:57
